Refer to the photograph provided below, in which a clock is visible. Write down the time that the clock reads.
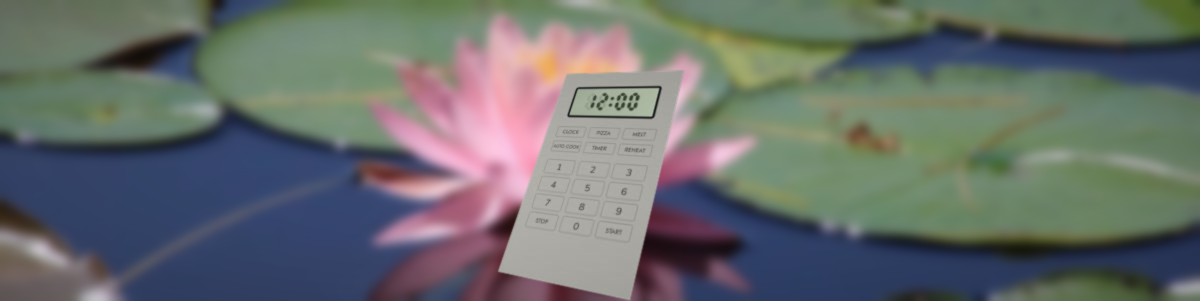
12:00
